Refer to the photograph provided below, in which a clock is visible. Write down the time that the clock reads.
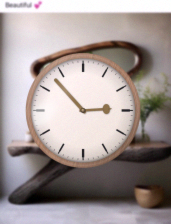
2:53
